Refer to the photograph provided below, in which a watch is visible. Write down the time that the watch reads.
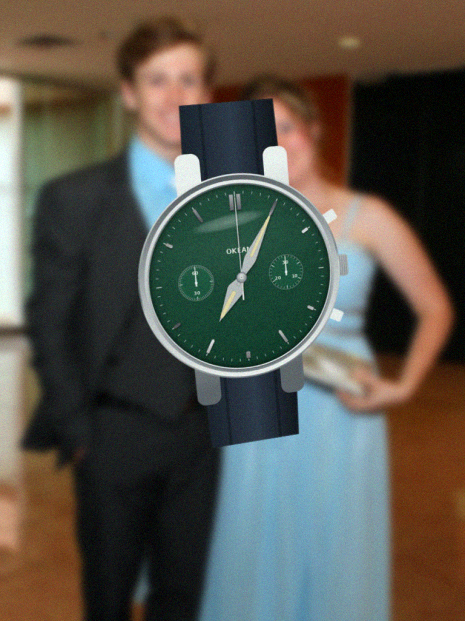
7:05
